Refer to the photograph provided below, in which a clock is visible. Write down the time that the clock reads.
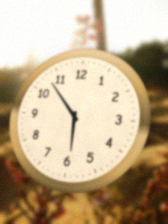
5:53
